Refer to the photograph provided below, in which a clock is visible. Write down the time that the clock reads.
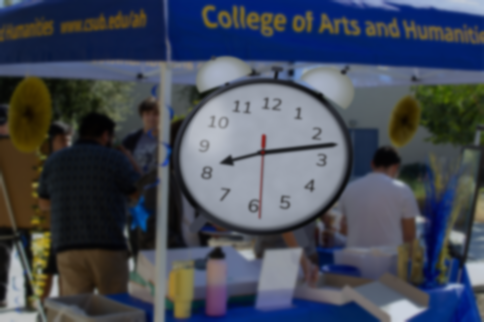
8:12:29
